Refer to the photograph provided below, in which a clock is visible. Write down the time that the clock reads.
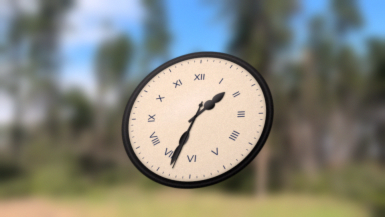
1:33:33
